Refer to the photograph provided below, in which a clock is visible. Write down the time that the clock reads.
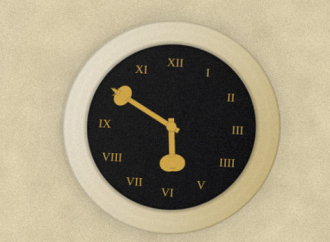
5:50
